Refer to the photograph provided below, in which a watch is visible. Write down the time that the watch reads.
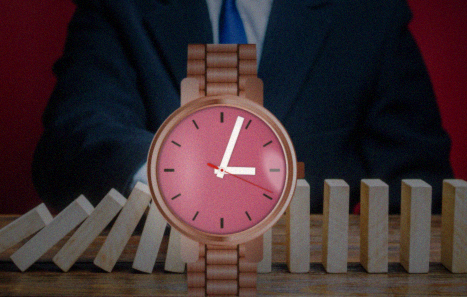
3:03:19
